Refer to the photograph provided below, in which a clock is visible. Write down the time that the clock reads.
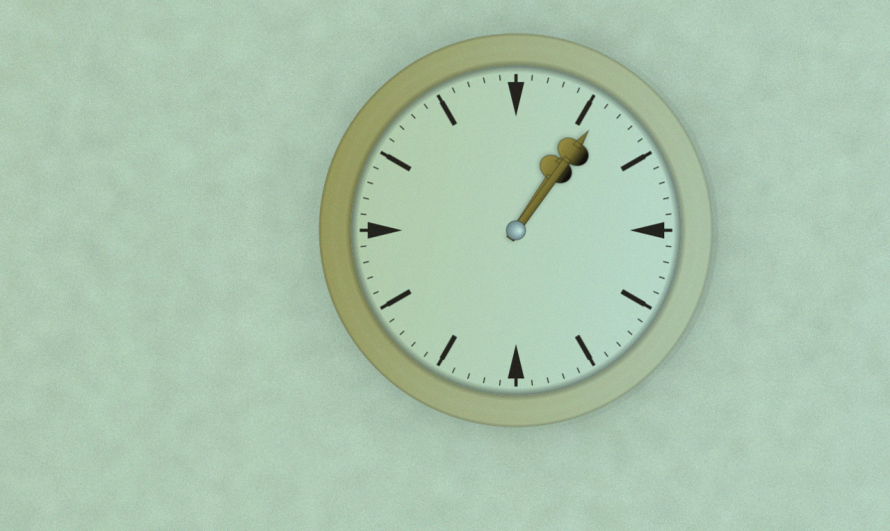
1:06
